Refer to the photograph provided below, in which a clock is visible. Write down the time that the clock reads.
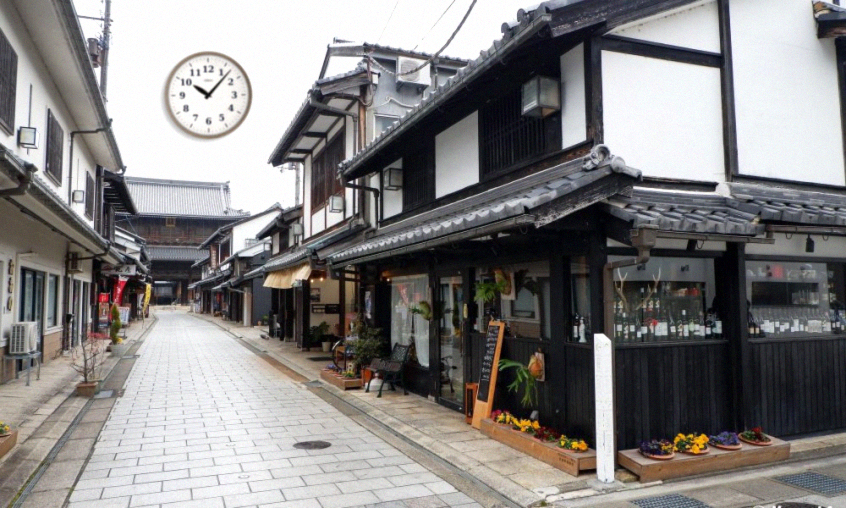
10:07
